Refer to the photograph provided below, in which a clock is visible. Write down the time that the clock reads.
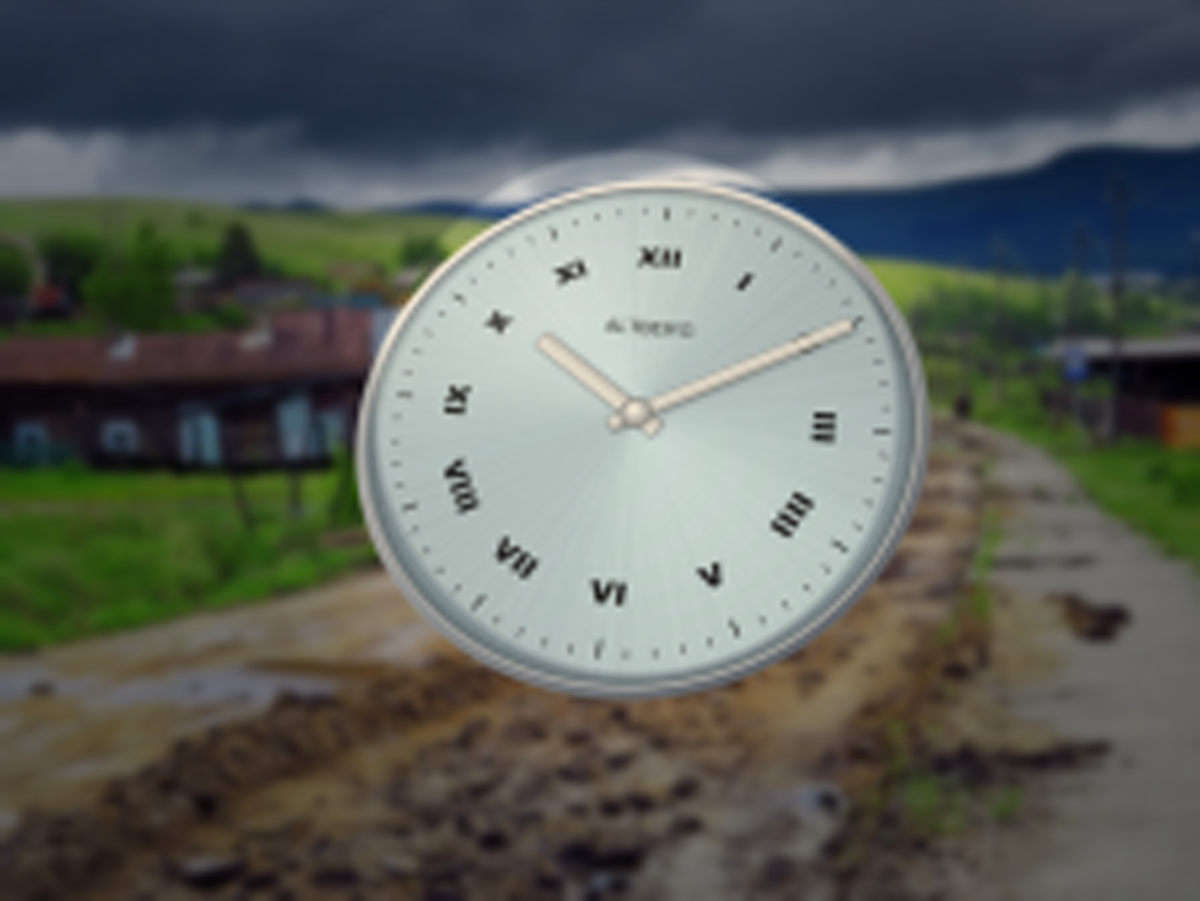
10:10
